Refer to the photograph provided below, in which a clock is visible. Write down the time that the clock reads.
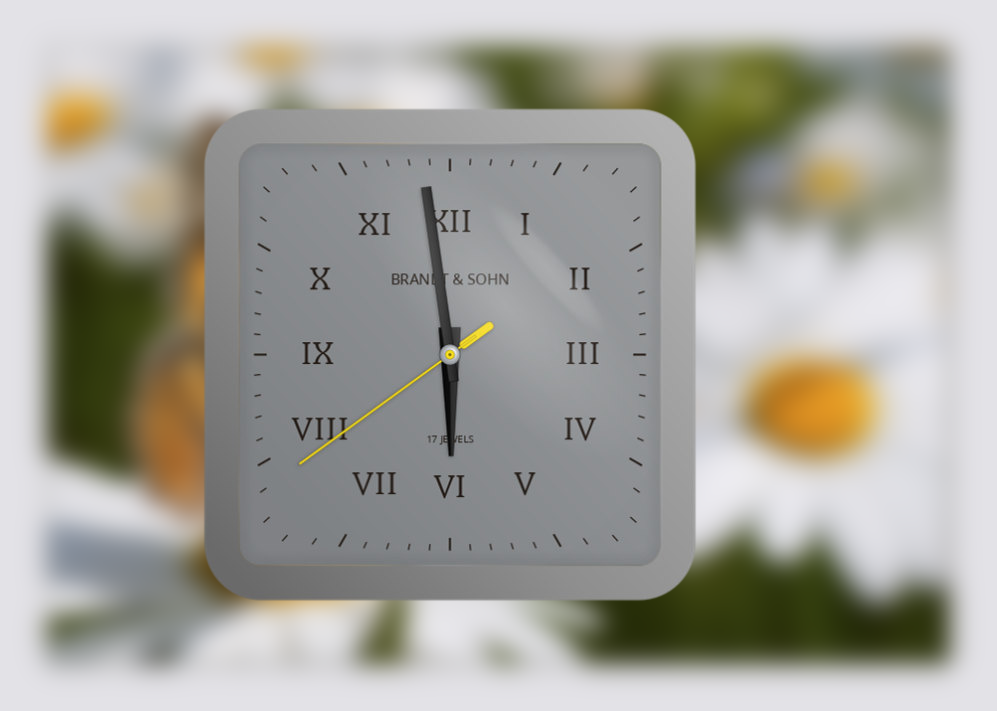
5:58:39
